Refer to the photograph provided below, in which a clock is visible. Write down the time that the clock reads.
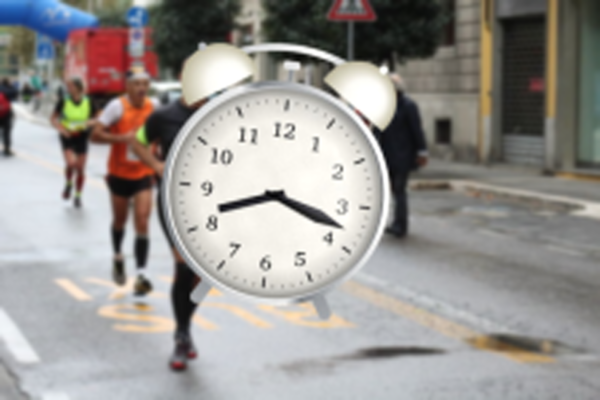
8:18
